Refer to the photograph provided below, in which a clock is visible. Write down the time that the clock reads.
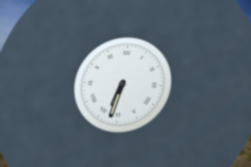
6:32
